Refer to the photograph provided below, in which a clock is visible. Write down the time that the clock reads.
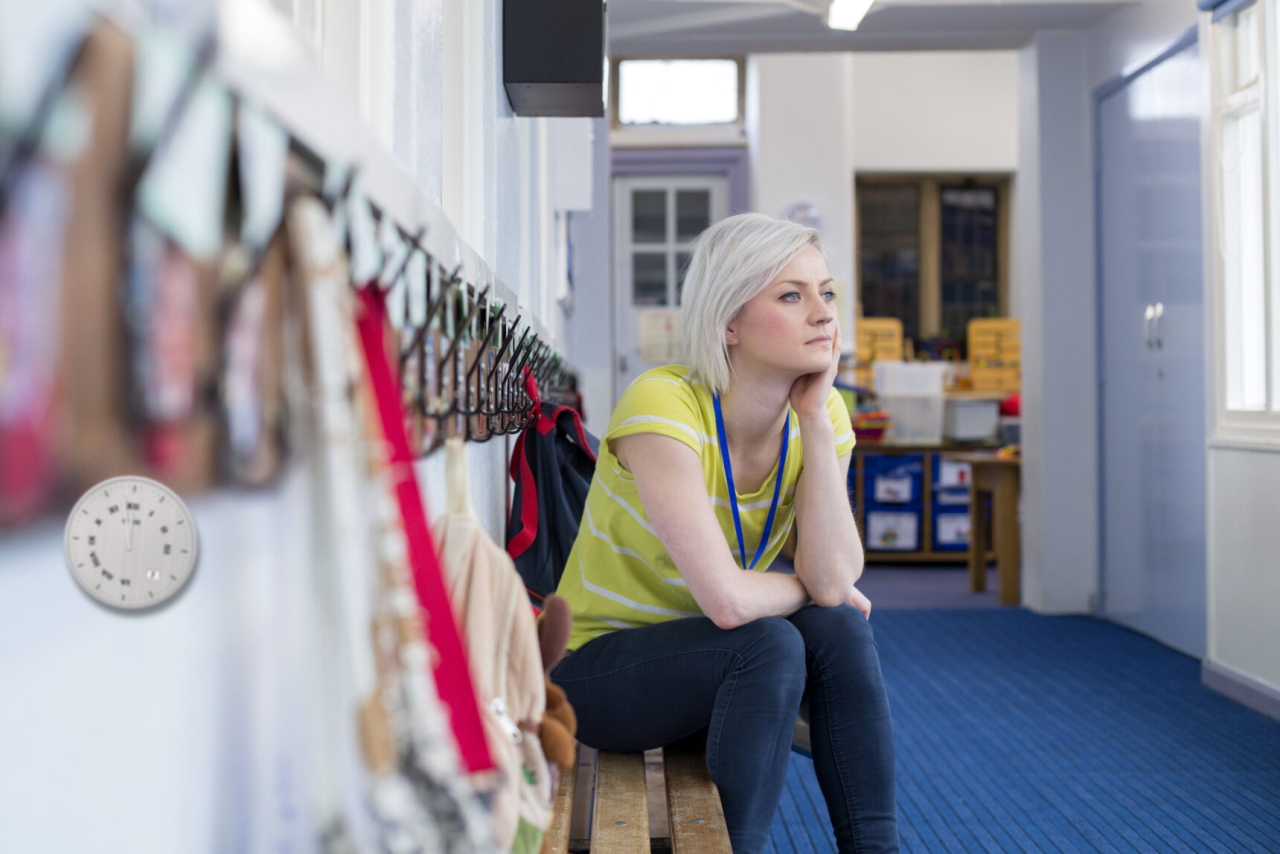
11:58
